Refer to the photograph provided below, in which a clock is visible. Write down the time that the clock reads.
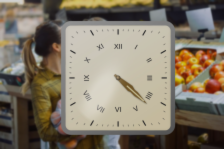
4:22
